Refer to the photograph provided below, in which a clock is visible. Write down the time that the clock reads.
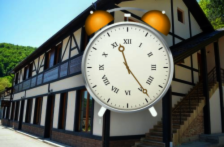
11:24
